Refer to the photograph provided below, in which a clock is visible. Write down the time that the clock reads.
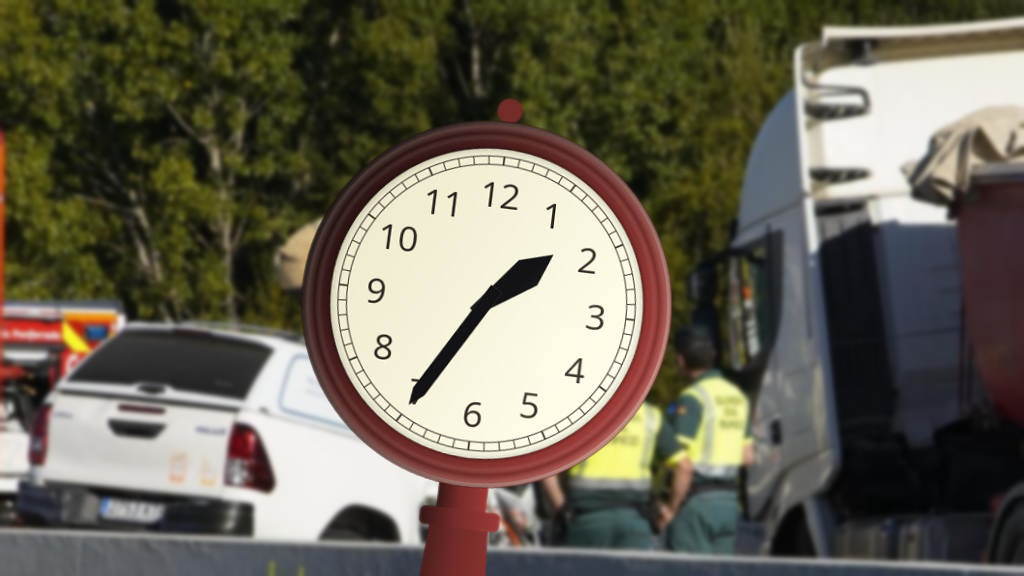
1:35
